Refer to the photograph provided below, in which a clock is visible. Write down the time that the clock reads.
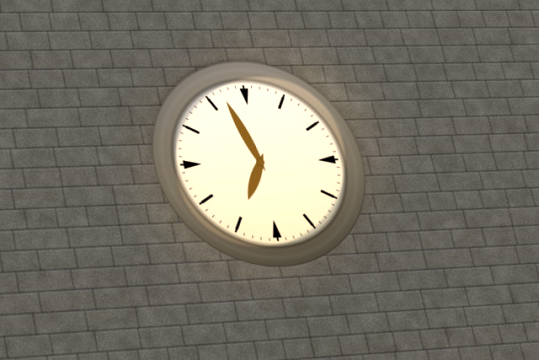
6:57
